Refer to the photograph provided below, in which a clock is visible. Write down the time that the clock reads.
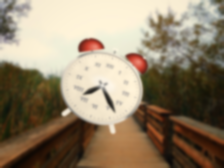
7:23
